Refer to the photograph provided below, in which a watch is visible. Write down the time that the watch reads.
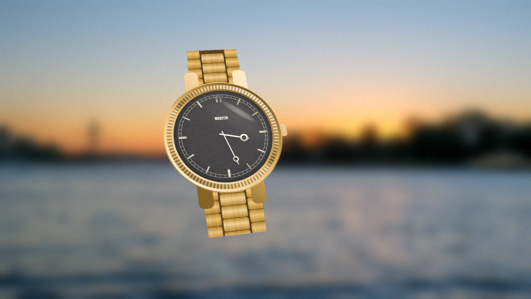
3:27
